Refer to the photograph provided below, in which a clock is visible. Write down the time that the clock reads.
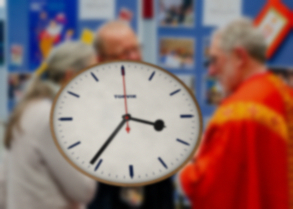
3:36:00
